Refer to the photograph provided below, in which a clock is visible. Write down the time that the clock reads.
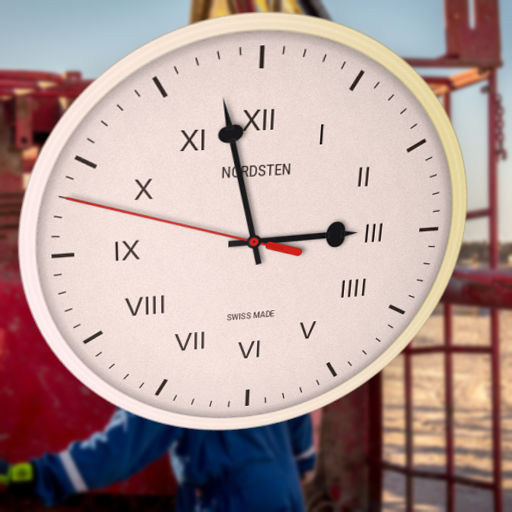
2:57:48
